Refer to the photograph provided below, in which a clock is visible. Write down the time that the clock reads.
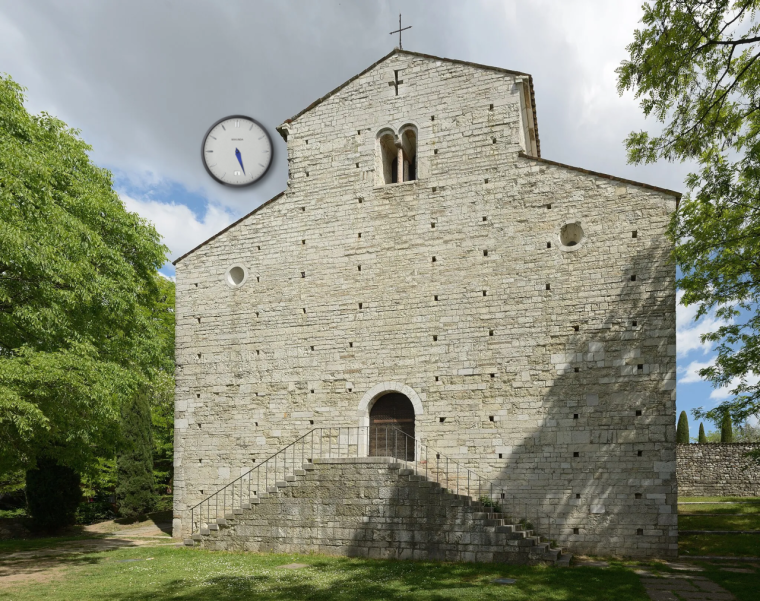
5:27
